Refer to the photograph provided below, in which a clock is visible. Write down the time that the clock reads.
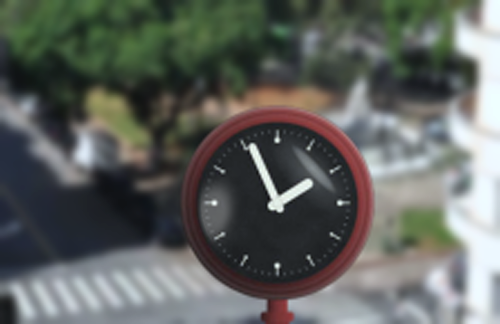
1:56
